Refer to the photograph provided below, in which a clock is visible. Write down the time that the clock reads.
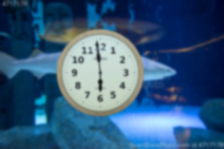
5:59
